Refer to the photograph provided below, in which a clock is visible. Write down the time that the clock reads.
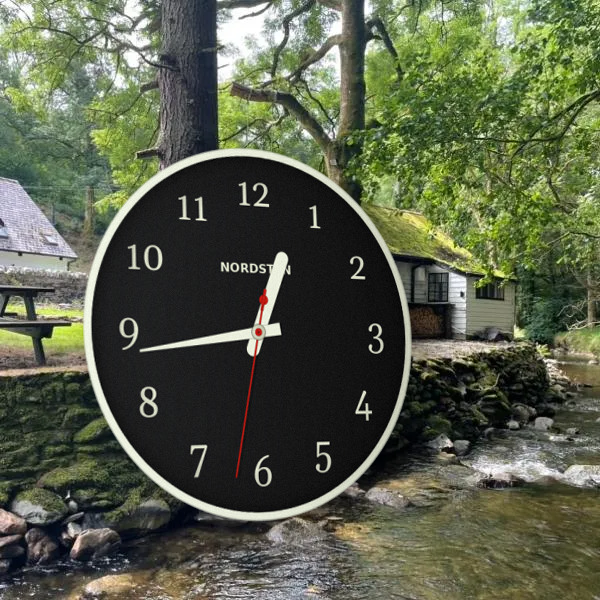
12:43:32
